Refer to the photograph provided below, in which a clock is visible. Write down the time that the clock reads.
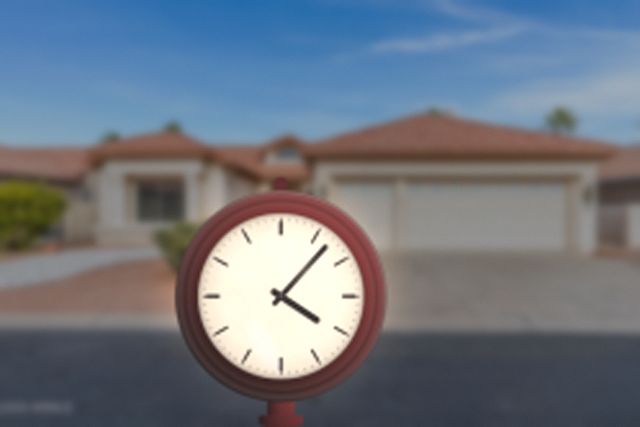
4:07
